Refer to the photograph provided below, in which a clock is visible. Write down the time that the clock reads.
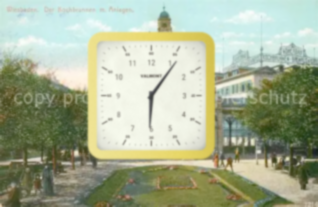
6:06
